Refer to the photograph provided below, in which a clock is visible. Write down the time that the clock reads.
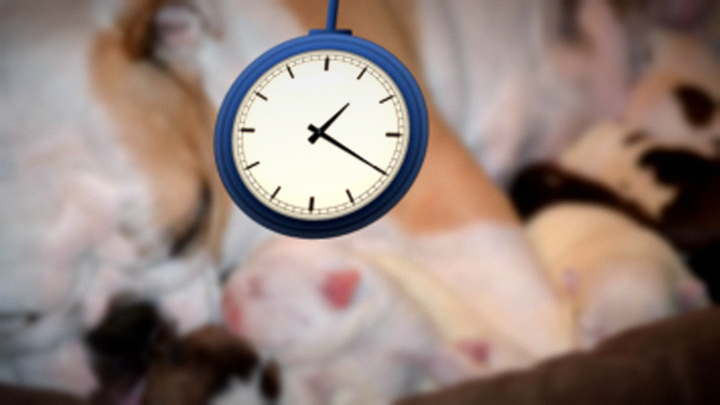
1:20
